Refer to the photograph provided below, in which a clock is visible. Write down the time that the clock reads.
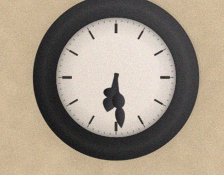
6:29
